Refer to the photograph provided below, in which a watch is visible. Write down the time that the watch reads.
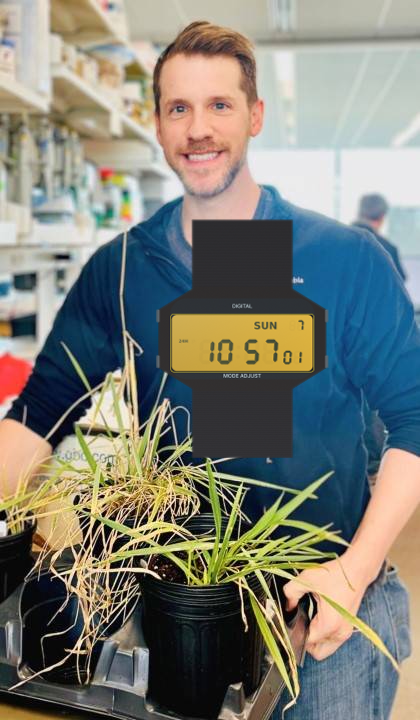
10:57:01
